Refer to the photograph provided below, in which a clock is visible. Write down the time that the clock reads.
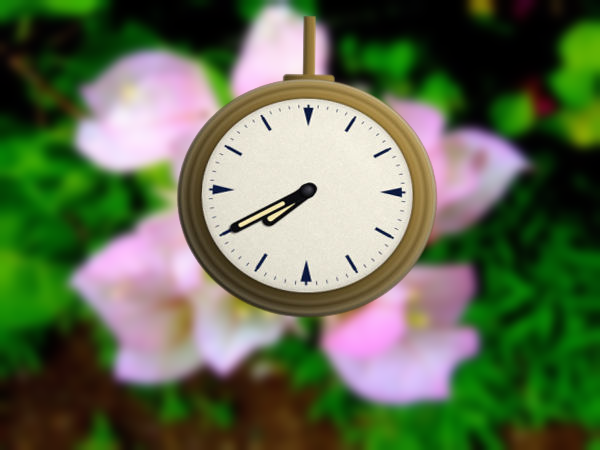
7:40
